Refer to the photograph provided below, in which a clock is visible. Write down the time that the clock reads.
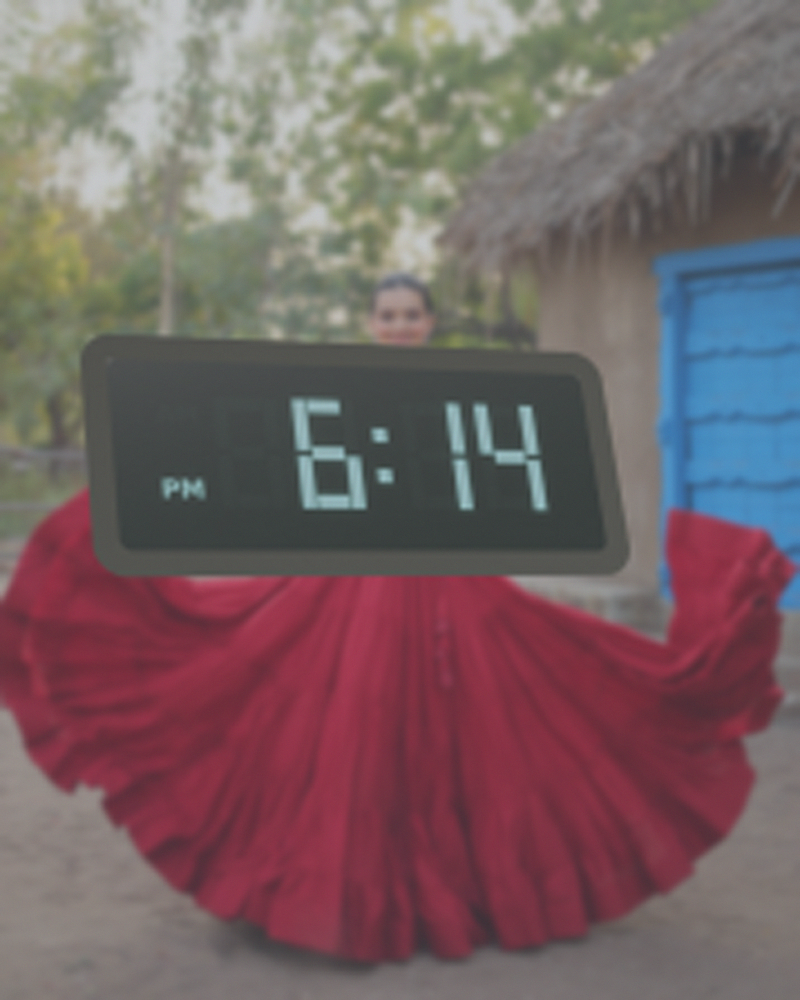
6:14
